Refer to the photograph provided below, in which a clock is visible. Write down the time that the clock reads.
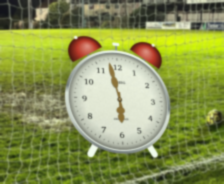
5:58
